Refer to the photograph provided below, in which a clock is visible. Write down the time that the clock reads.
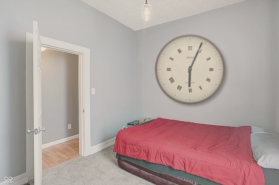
6:04
